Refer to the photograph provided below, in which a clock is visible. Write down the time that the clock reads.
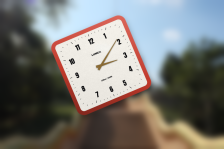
3:09
